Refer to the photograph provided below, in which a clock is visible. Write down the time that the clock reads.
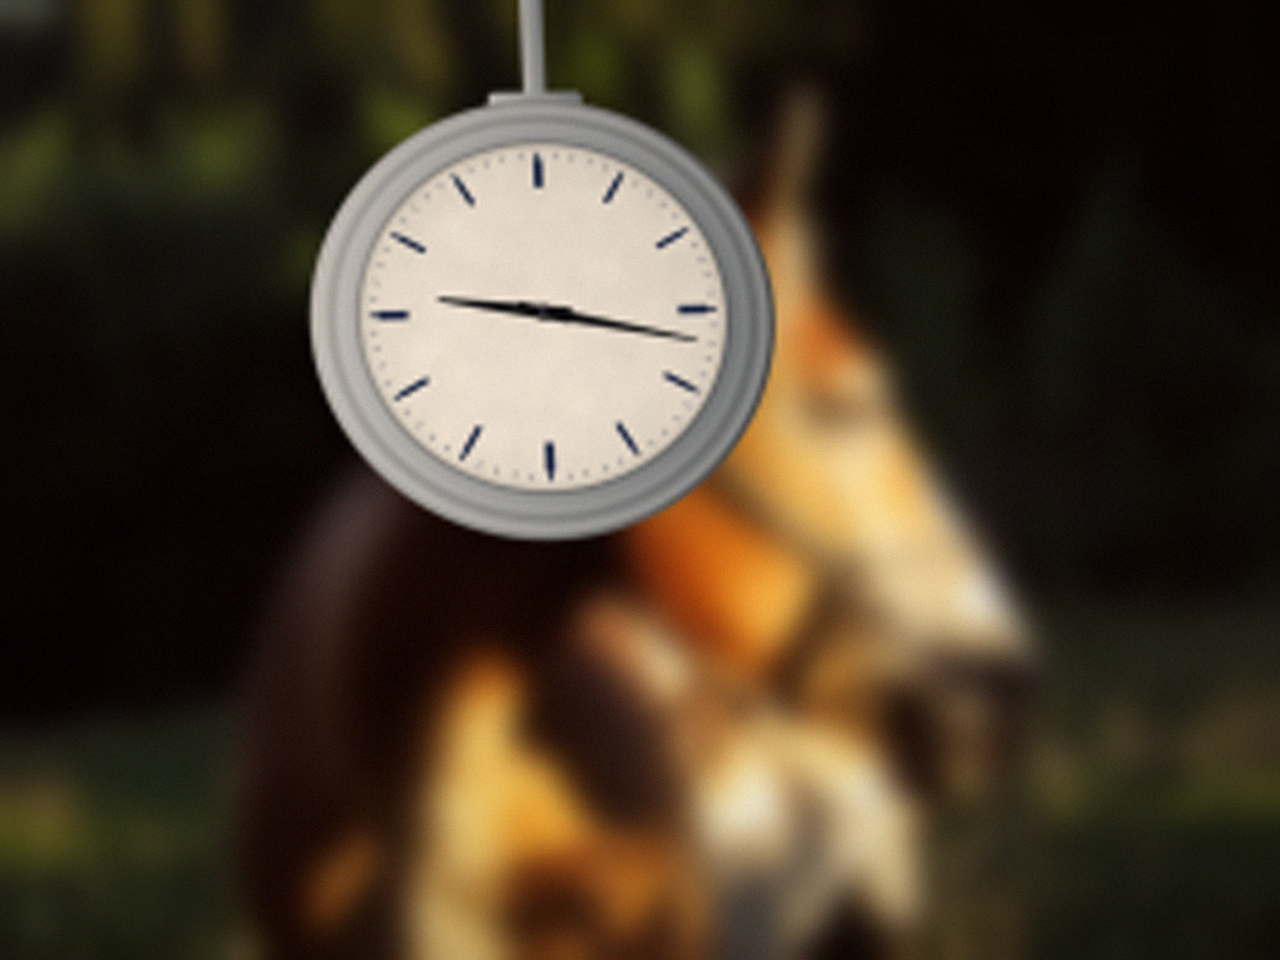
9:17
